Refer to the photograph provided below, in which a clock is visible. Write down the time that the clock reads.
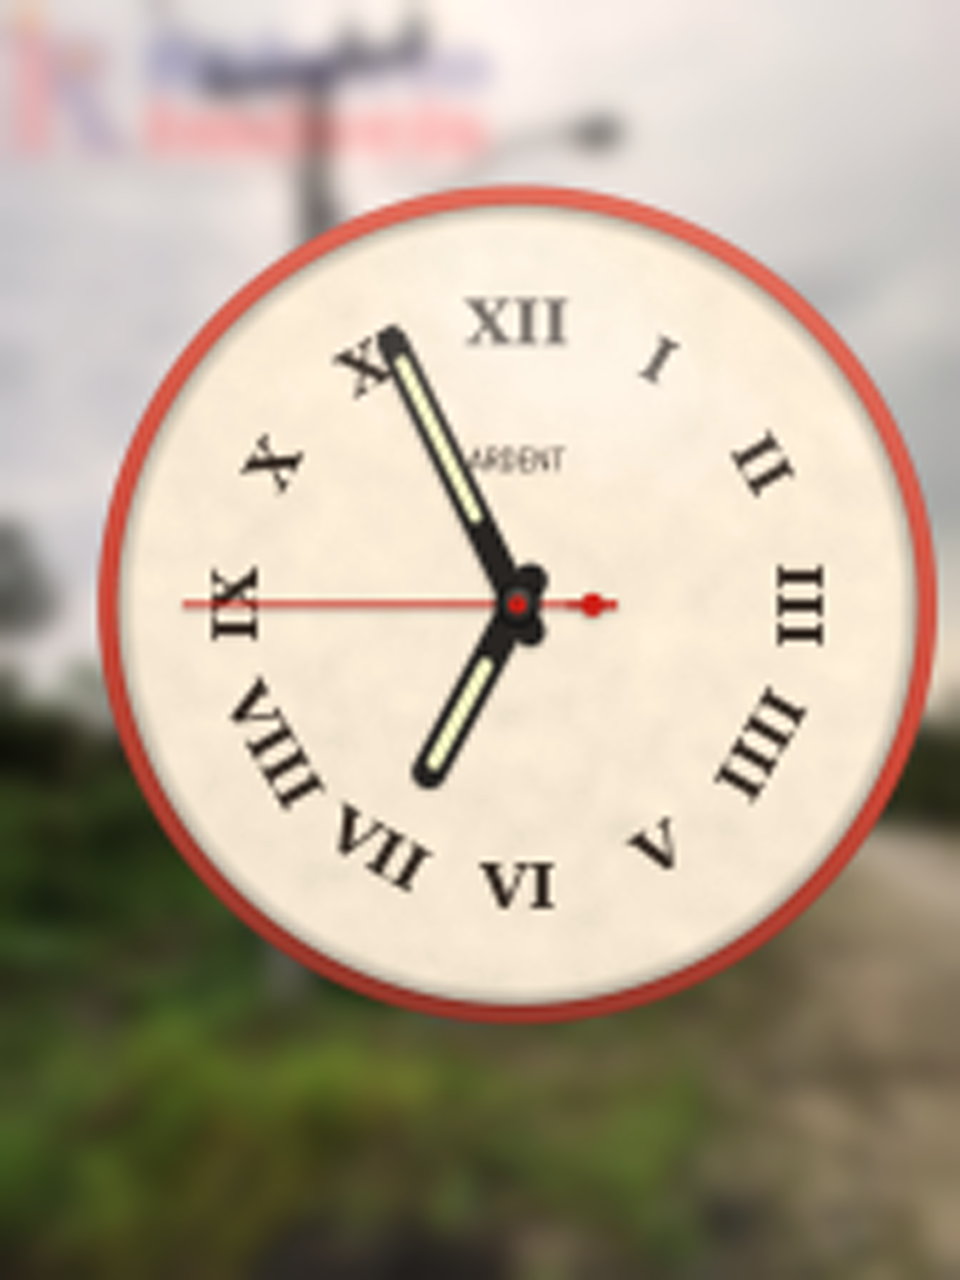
6:55:45
